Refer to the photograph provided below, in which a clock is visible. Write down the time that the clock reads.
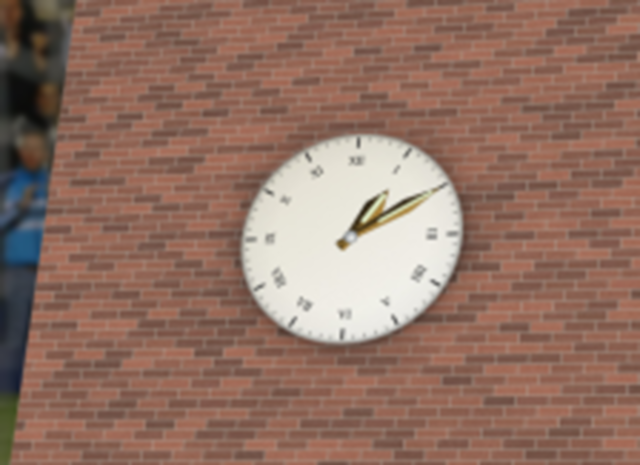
1:10
